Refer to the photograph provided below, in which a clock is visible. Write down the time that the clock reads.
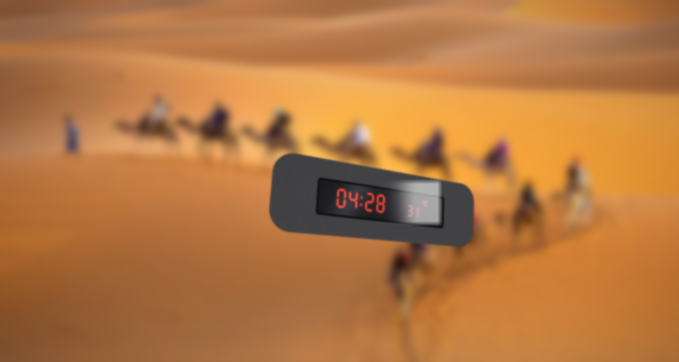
4:28
